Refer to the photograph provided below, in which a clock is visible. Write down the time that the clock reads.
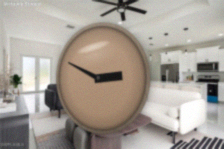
2:49
